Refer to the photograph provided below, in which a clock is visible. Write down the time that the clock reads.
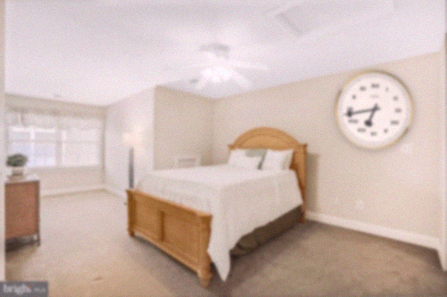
6:43
